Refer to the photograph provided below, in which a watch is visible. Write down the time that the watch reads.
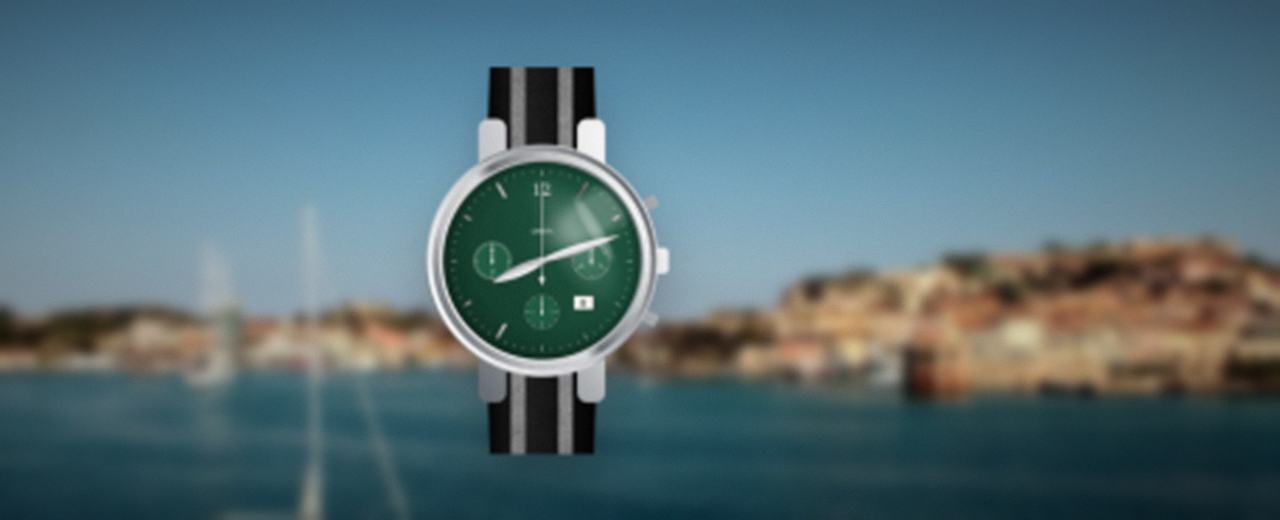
8:12
